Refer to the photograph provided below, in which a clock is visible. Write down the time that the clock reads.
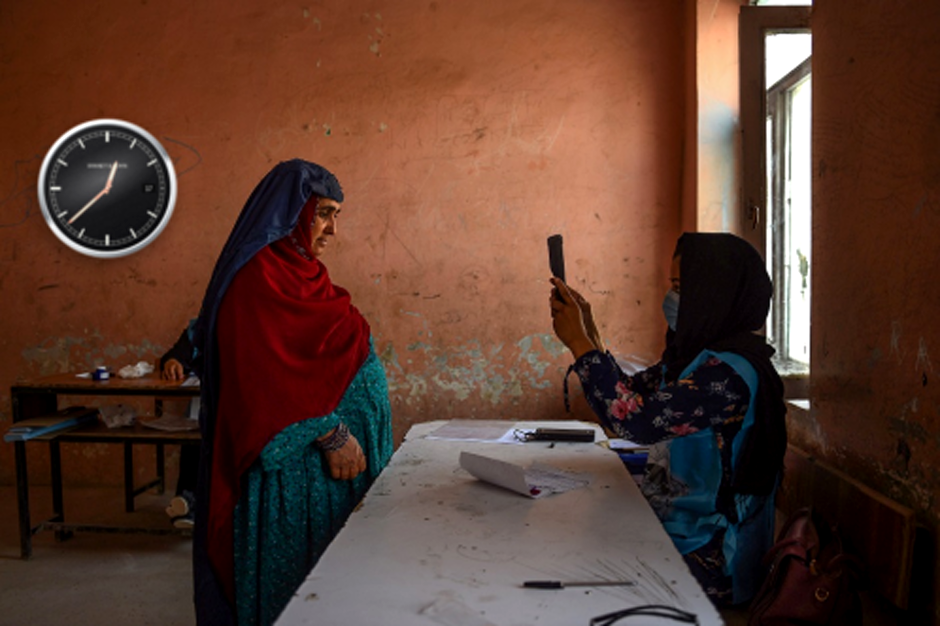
12:38
